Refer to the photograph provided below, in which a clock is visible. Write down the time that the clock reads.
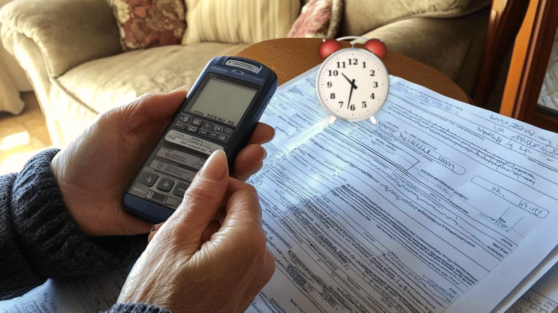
10:32
